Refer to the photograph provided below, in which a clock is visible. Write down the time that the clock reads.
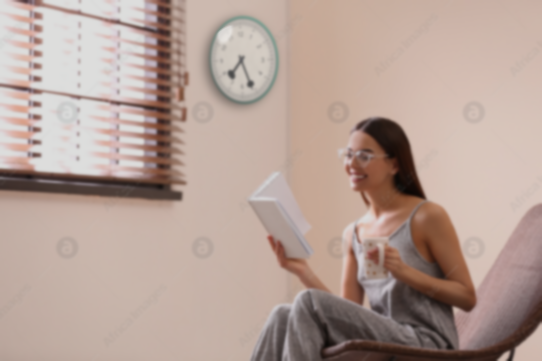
7:26
